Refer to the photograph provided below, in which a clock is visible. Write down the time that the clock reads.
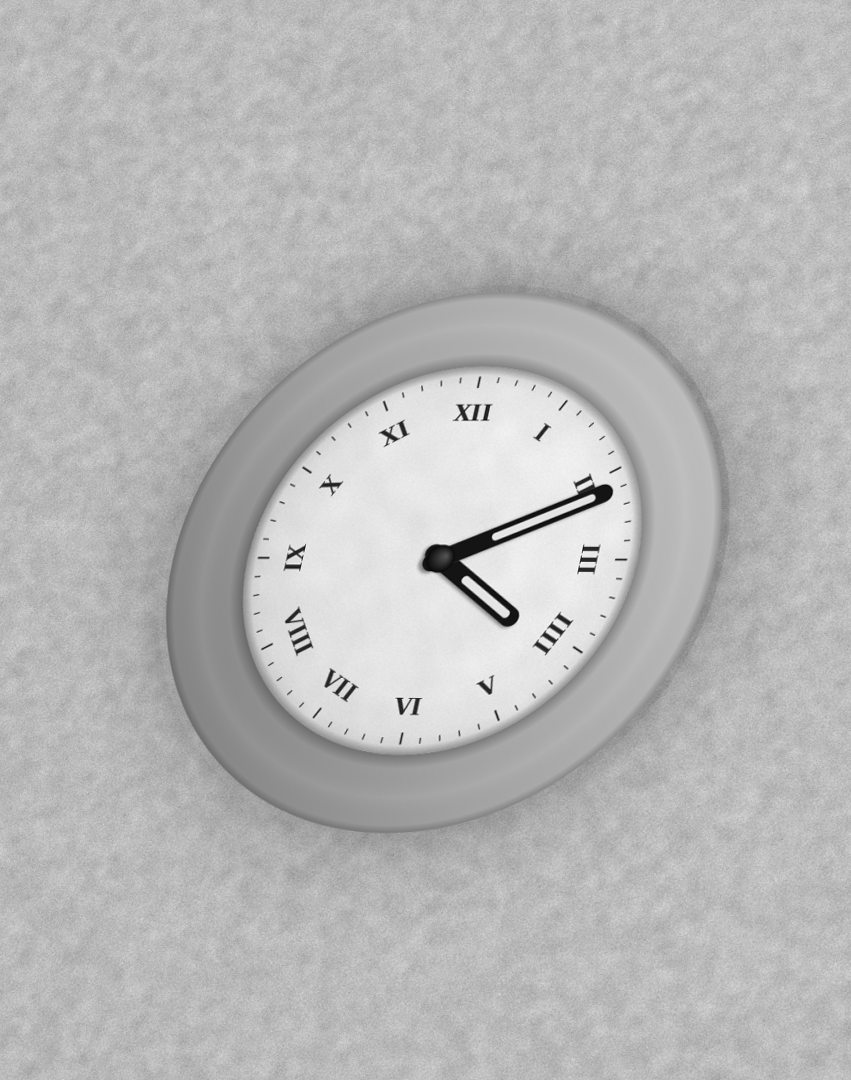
4:11
